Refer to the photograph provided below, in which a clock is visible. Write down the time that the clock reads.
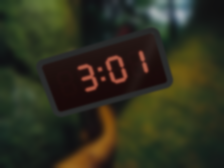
3:01
